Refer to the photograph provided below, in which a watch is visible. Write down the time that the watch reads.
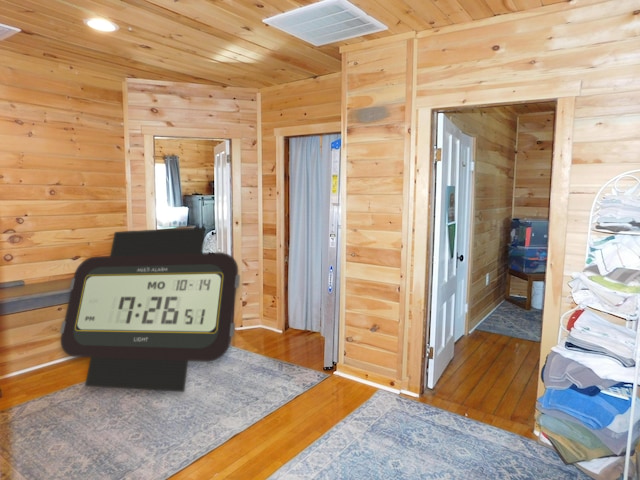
7:26:51
